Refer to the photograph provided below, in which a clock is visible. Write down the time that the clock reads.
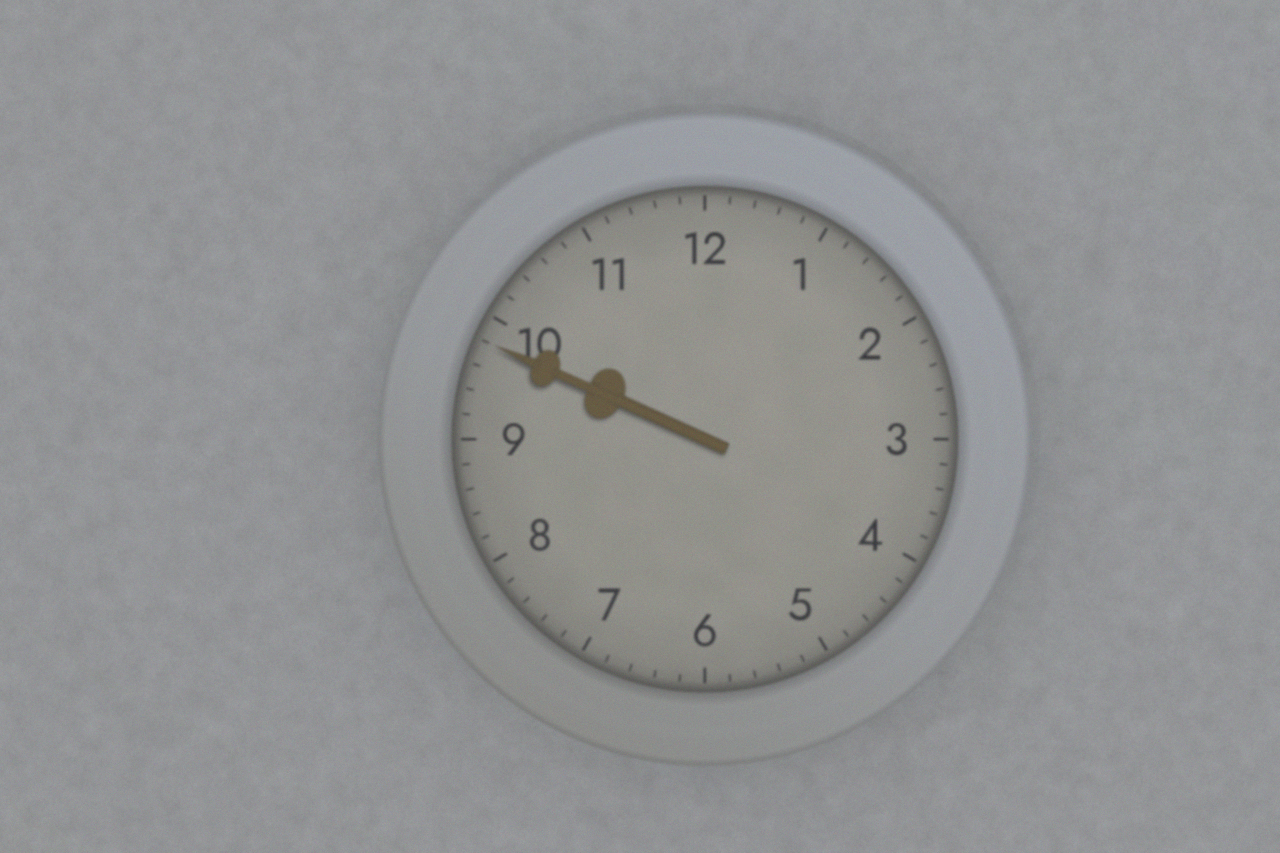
9:49
